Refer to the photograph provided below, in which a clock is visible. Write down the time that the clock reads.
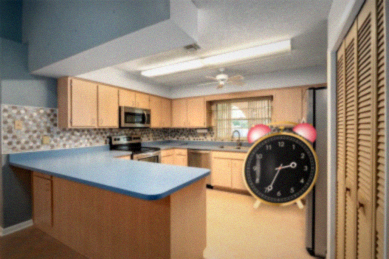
2:34
